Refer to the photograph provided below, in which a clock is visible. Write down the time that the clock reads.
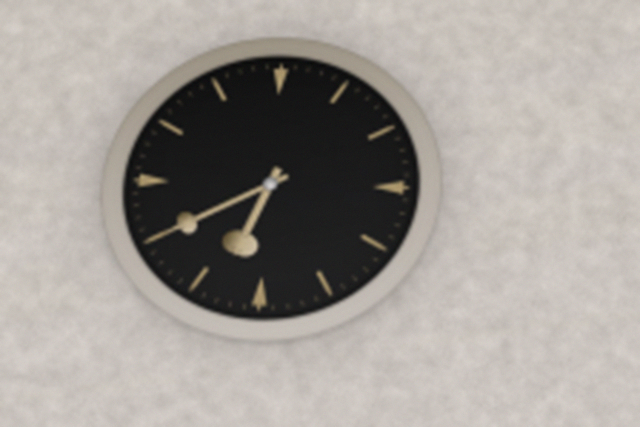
6:40
